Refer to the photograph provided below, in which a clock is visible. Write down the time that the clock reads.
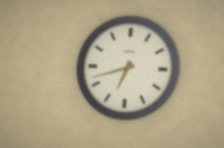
6:42
